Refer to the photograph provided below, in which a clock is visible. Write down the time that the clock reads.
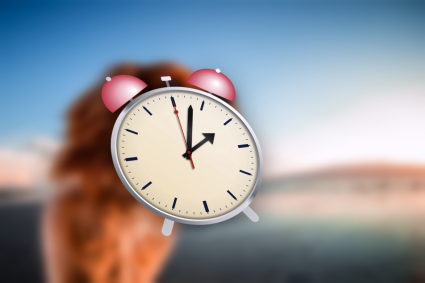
2:03:00
